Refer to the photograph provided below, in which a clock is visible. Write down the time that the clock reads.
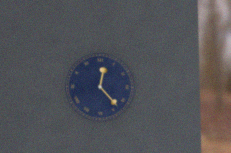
12:23
